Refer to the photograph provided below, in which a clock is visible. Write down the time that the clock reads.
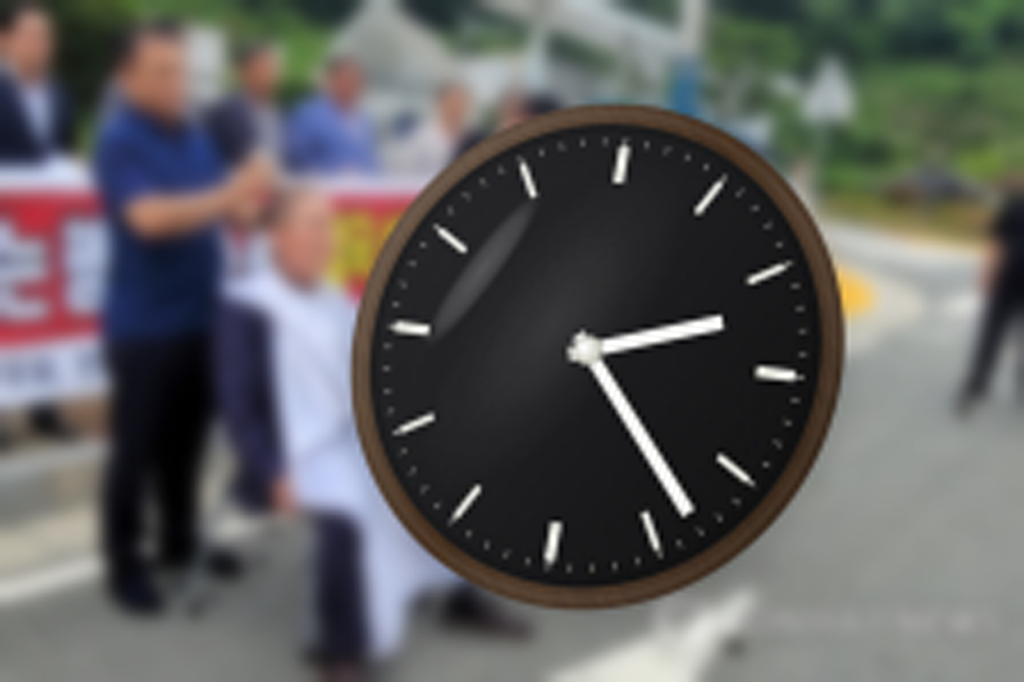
2:23
